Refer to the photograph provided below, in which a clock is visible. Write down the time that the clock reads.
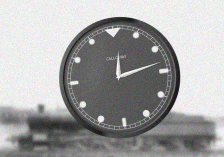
12:13
